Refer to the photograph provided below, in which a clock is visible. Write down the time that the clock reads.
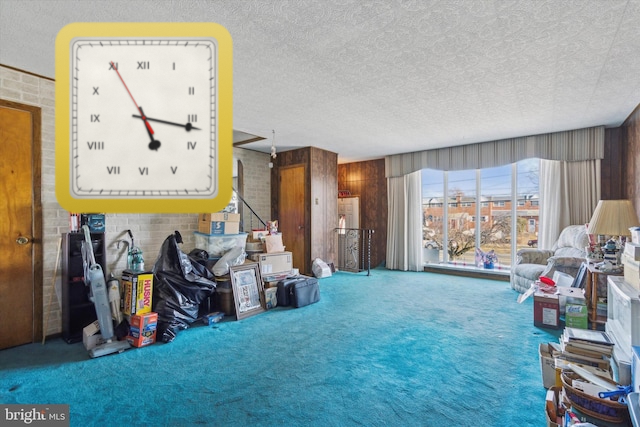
5:16:55
